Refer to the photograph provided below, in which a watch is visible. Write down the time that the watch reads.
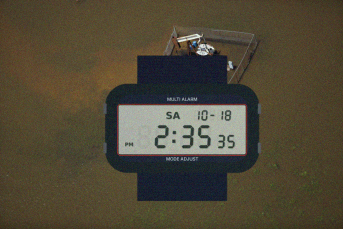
2:35:35
